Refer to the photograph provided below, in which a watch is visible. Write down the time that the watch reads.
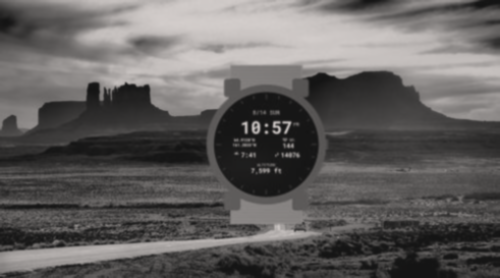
10:57
